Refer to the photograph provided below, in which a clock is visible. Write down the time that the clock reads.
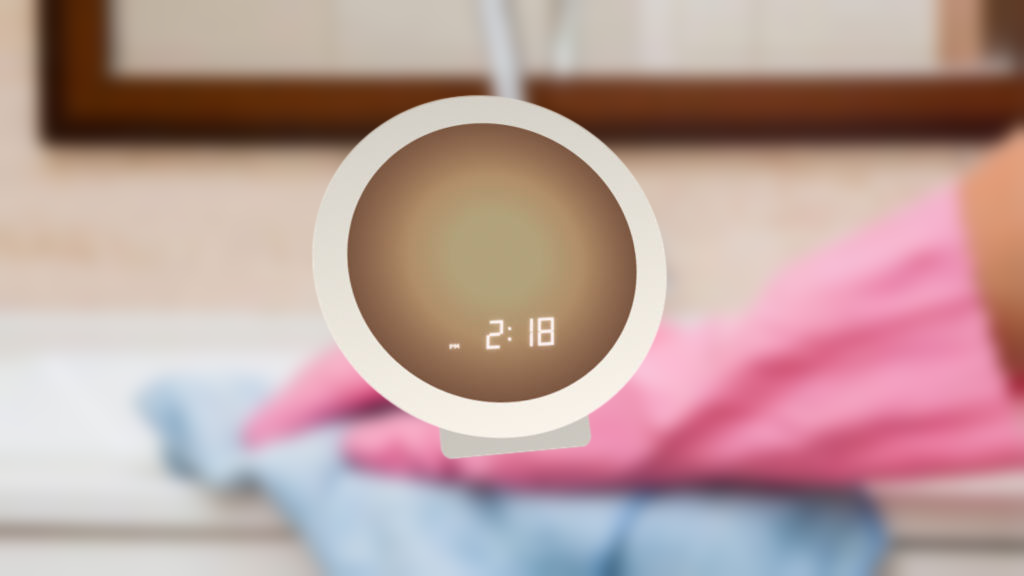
2:18
